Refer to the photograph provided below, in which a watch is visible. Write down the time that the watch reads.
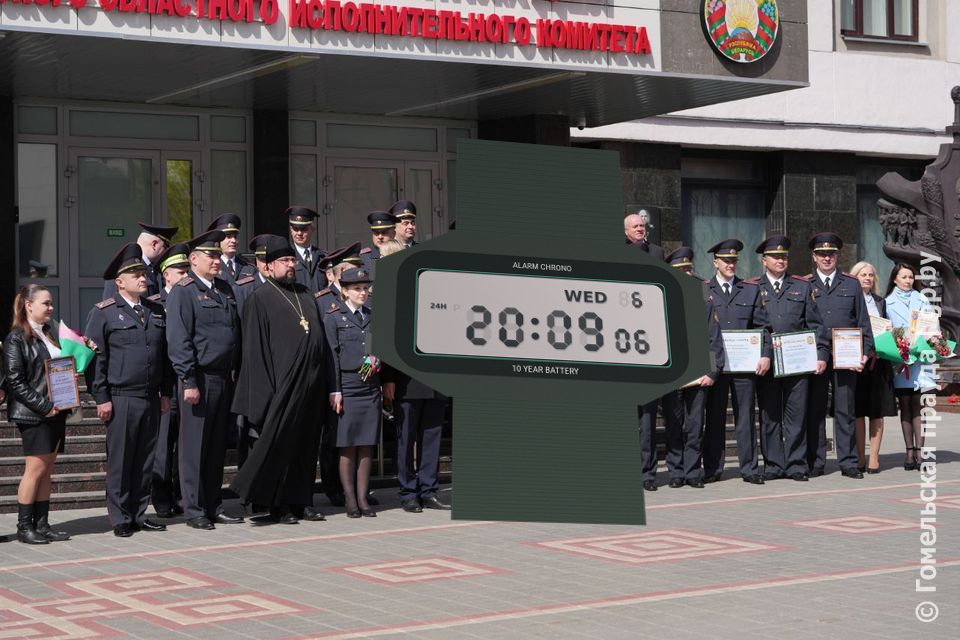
20:09:06
